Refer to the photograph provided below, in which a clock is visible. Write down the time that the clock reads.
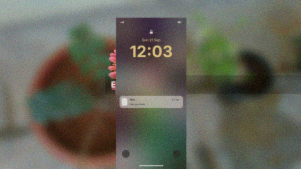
12:03
